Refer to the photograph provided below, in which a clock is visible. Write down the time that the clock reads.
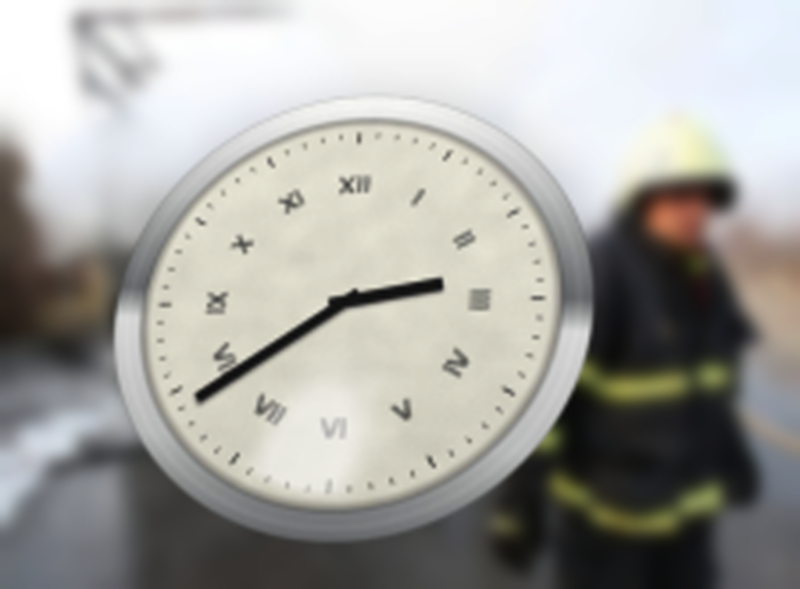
2:39
